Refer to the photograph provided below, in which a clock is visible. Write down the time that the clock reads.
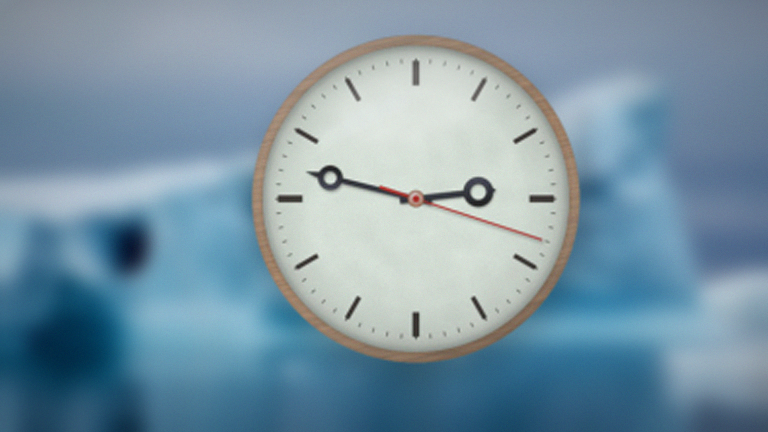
2:47:18
